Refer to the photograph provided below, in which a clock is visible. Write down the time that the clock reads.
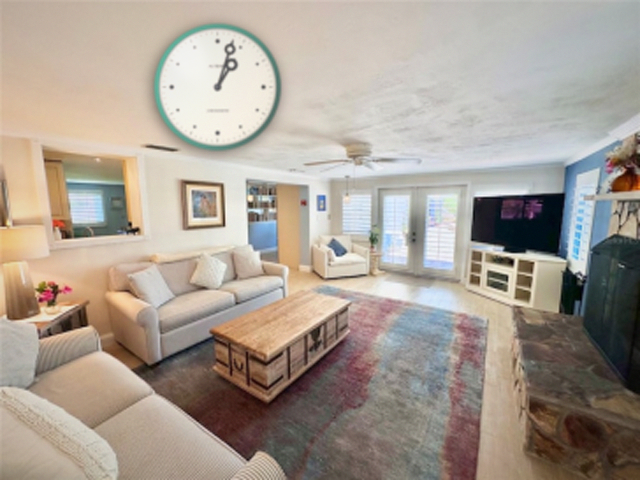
1:03
